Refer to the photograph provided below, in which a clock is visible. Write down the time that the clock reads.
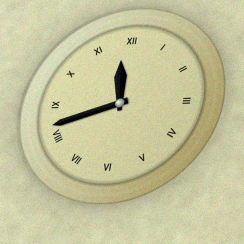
11:42
